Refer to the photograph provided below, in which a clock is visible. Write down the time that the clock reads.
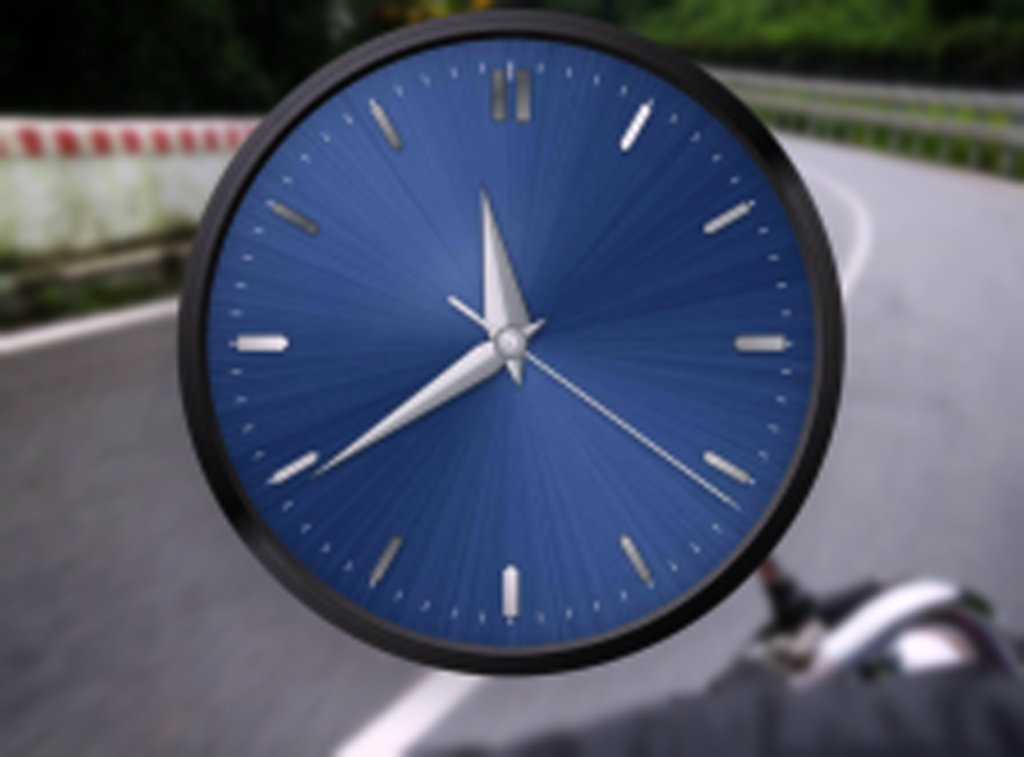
11:39:21
